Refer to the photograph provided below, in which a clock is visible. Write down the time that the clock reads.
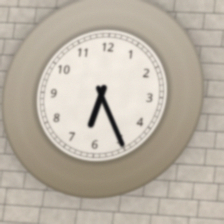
6:25
